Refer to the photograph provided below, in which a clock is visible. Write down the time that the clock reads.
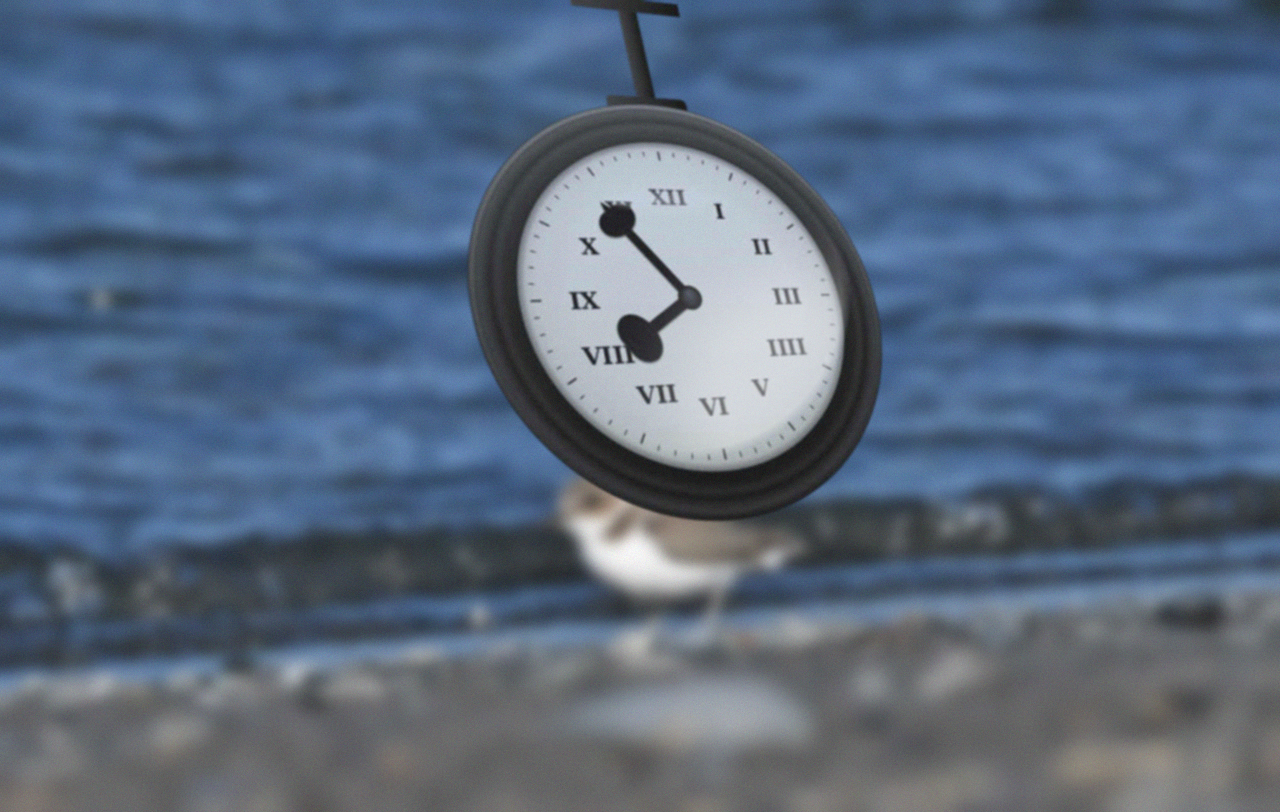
7:54
